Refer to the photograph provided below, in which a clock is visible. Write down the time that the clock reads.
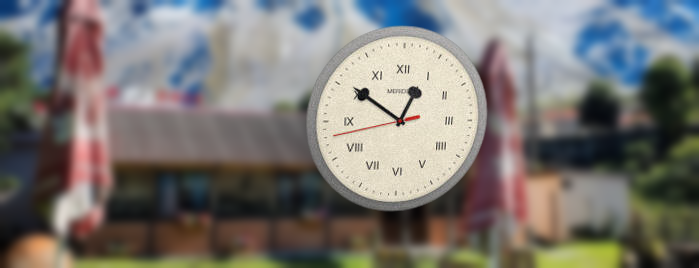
12:50:43
